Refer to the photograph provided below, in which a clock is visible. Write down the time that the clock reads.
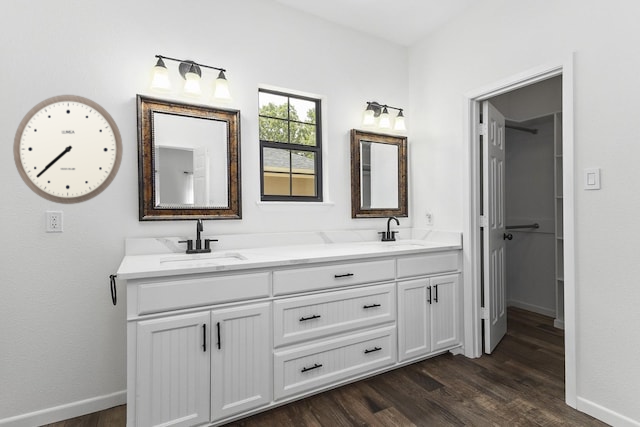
7:38
